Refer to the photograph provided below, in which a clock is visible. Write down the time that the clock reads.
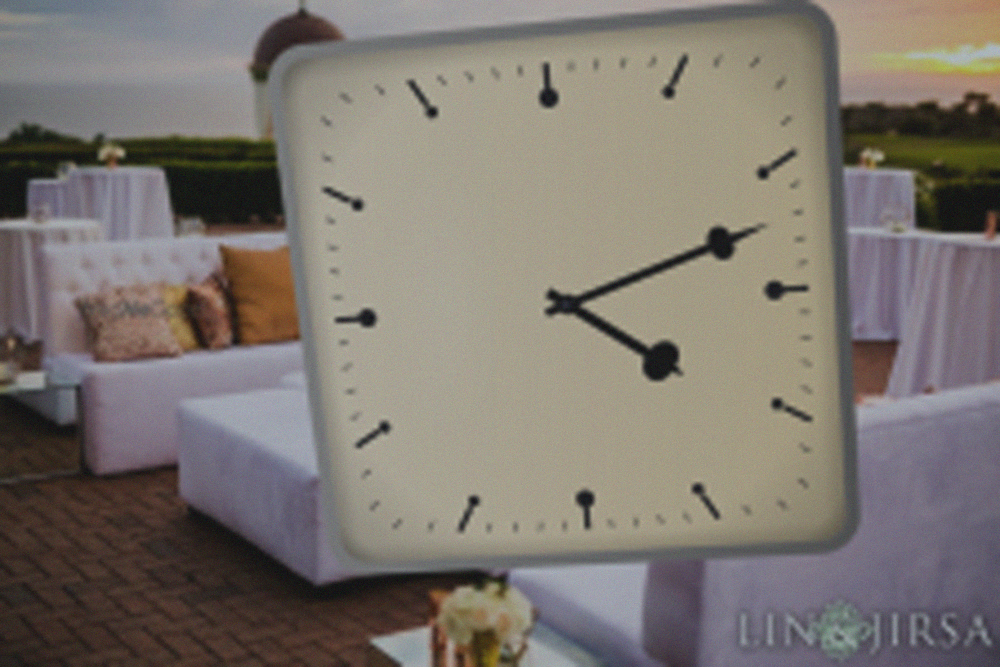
4:12
